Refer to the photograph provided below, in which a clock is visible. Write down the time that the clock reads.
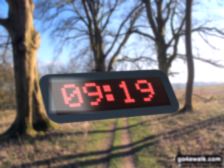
9:19
